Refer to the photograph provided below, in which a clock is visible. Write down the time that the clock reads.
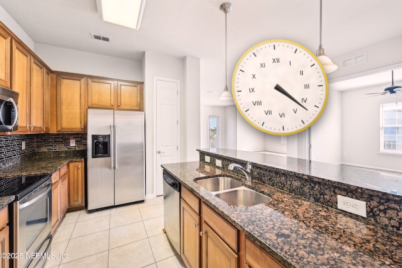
4:22
